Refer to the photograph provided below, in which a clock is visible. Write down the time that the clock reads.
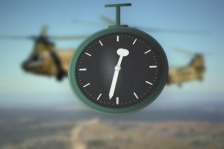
12:32
